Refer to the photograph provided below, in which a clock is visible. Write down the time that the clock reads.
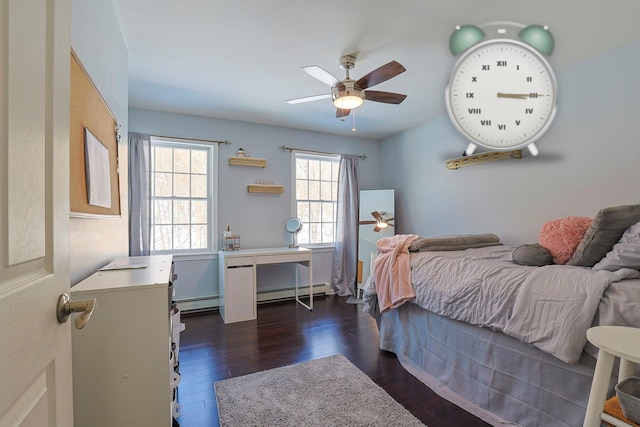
3:15
